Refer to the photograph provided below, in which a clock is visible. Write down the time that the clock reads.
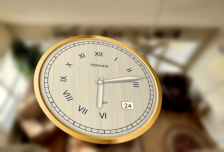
6:13
